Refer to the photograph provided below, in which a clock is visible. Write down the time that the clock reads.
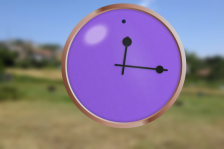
12:16
